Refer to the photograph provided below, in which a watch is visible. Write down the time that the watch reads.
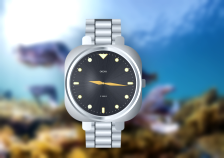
9:16
